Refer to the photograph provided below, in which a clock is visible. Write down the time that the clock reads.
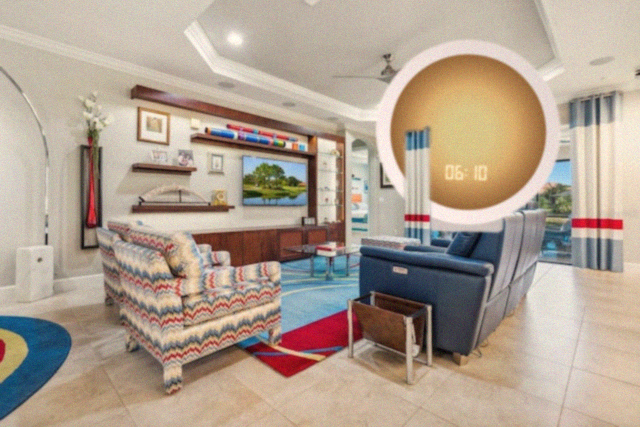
6:10
